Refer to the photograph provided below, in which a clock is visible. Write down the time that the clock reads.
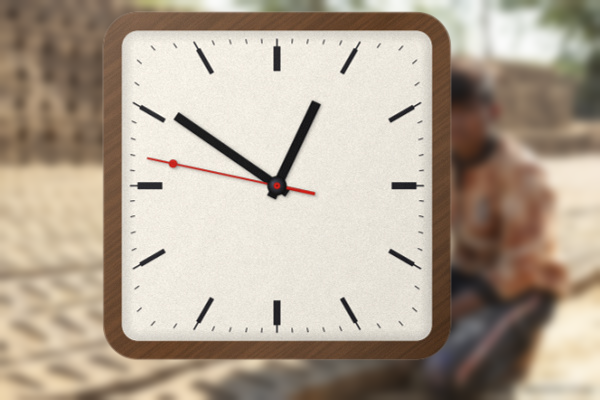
12:50:47
